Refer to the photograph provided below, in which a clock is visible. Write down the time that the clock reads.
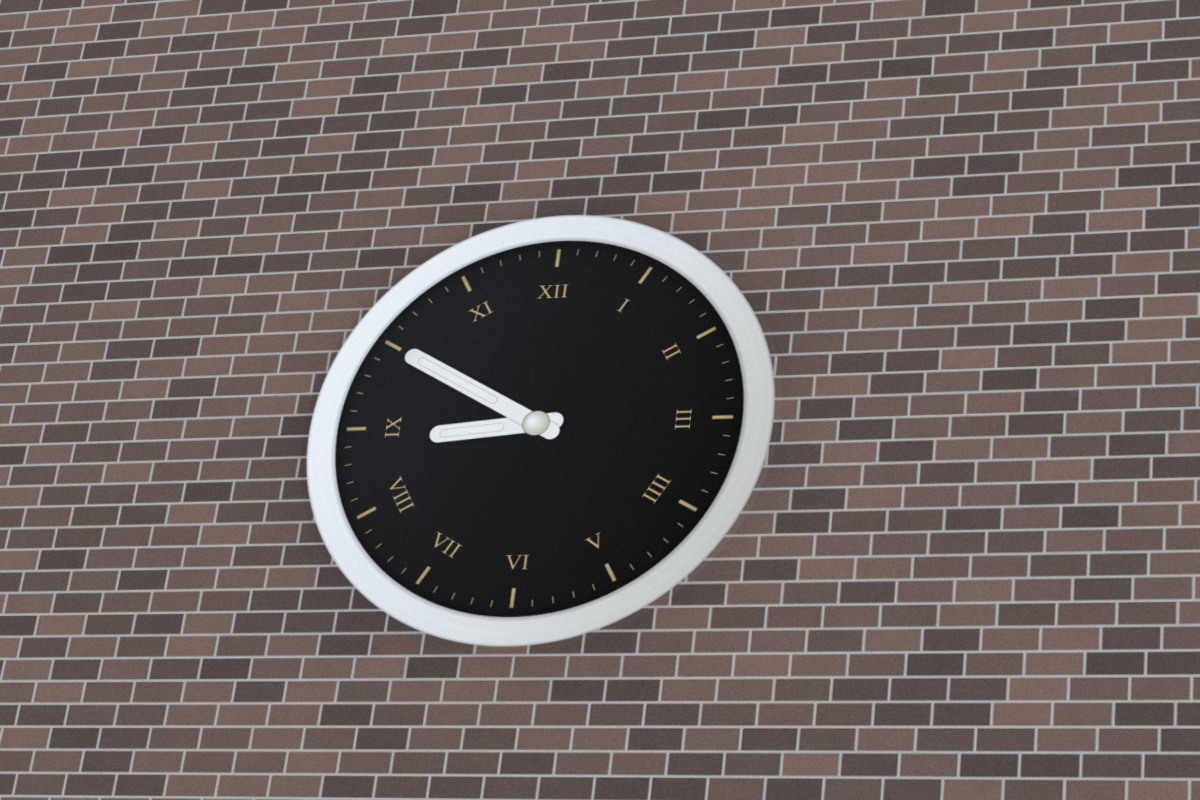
8:50
